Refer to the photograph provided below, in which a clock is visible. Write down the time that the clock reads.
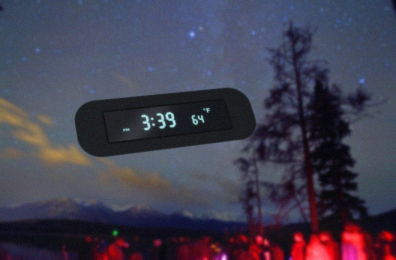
3:39
